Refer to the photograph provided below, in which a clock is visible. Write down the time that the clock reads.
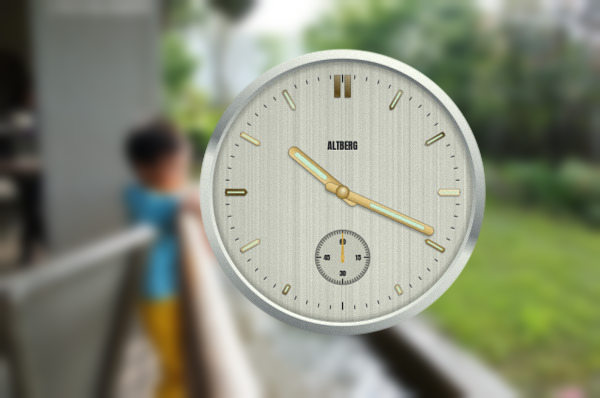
10:19
